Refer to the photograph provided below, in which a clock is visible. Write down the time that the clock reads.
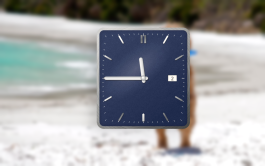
11:45
